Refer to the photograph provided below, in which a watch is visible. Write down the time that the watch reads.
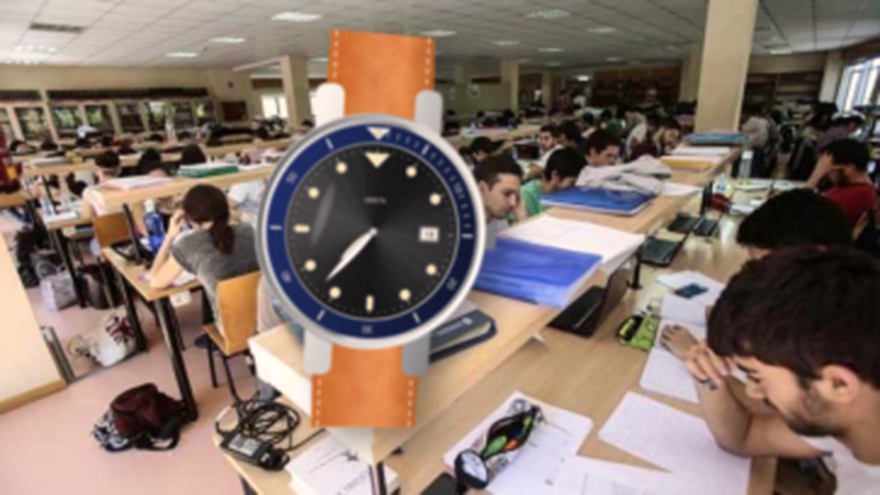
7:37
